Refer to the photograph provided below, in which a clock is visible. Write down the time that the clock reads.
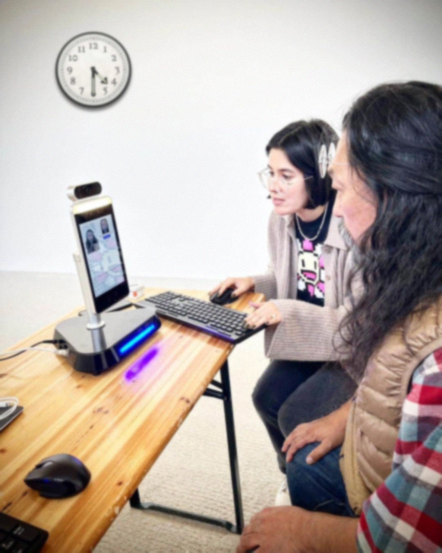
4:30
